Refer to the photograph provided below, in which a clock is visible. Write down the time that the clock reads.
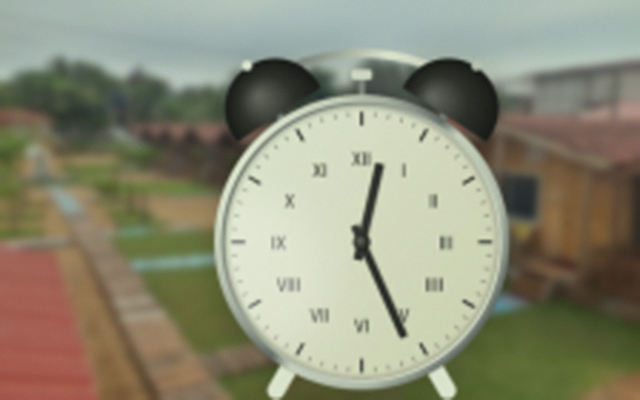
12:26
